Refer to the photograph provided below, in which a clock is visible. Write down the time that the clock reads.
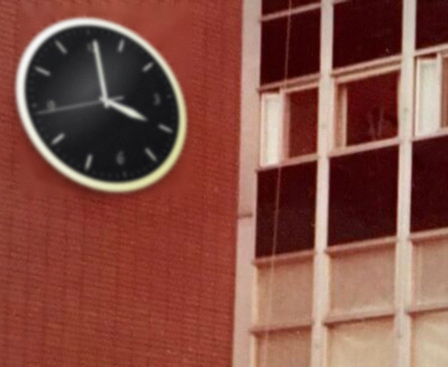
4:00:44
